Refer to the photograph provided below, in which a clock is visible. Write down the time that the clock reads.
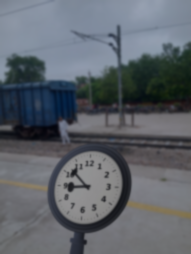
8:52
